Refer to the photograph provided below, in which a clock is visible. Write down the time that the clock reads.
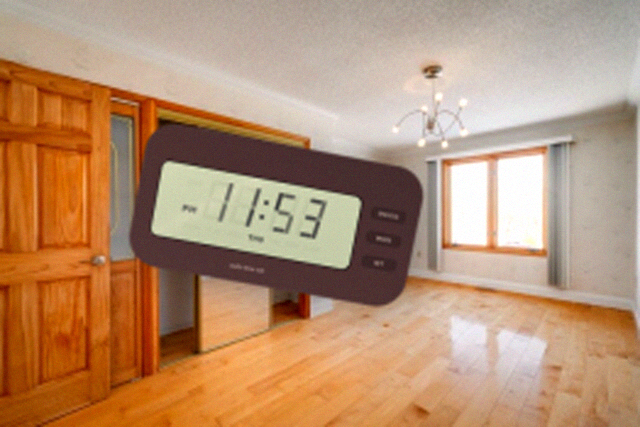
11:53
